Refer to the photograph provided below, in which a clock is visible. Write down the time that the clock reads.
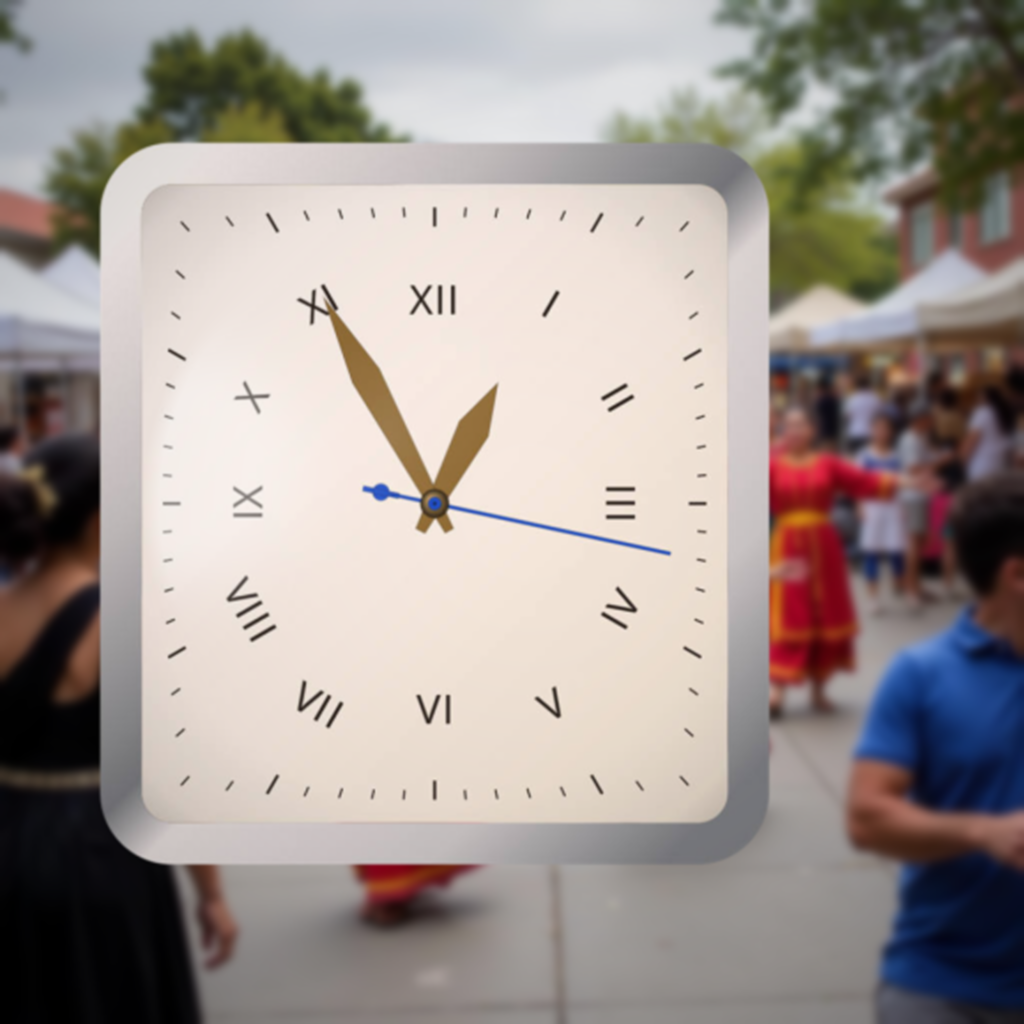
12:55:17
